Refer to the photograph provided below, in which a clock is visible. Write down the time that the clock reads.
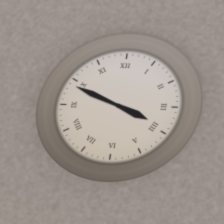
3:49
